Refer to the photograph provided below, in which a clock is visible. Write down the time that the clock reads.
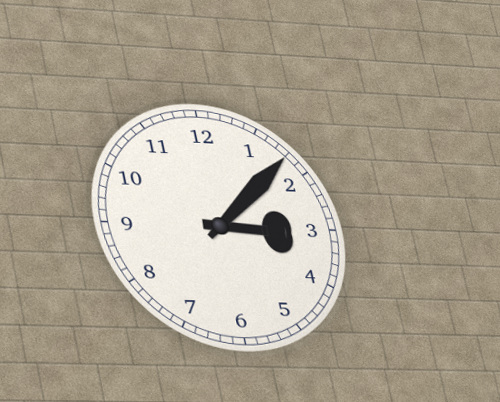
3:08
